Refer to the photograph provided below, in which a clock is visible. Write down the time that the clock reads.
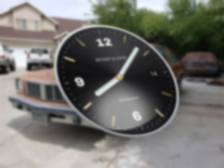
8:08
